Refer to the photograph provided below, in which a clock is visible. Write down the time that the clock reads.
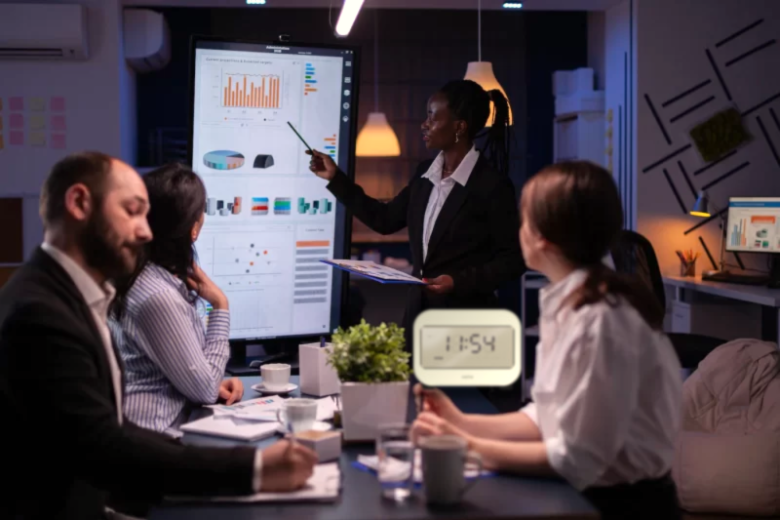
11:54
